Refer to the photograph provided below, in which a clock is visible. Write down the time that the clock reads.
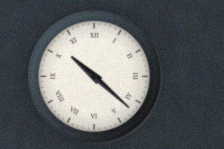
10:22
